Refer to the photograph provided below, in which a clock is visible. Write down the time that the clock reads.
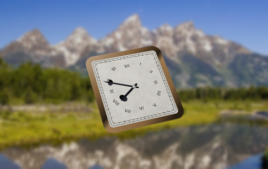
7:49
